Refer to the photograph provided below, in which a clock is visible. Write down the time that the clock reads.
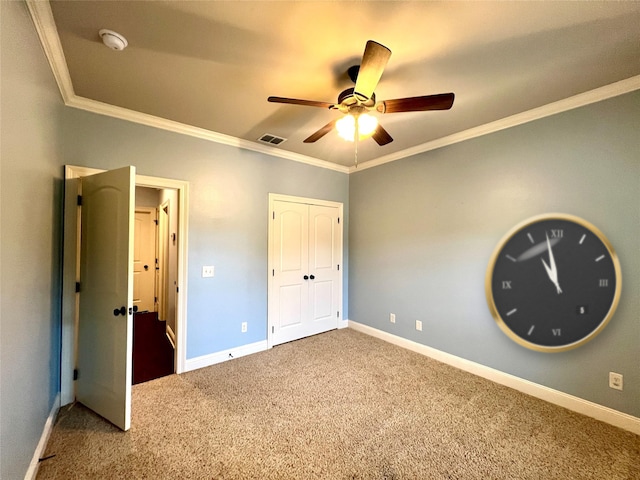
10:58
